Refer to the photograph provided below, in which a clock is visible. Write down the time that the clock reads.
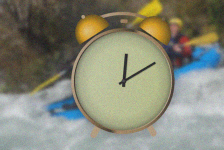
12:10
